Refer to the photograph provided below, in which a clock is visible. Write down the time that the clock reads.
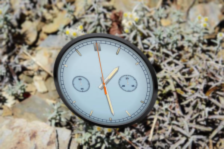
1:29
